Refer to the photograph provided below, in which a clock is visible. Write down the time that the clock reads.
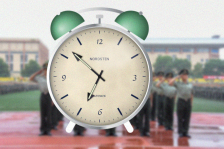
6:52
